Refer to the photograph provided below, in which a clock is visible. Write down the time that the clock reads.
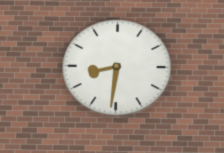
8:31
